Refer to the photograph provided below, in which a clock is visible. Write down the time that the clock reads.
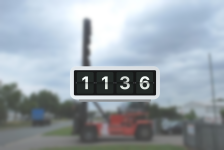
11:36
